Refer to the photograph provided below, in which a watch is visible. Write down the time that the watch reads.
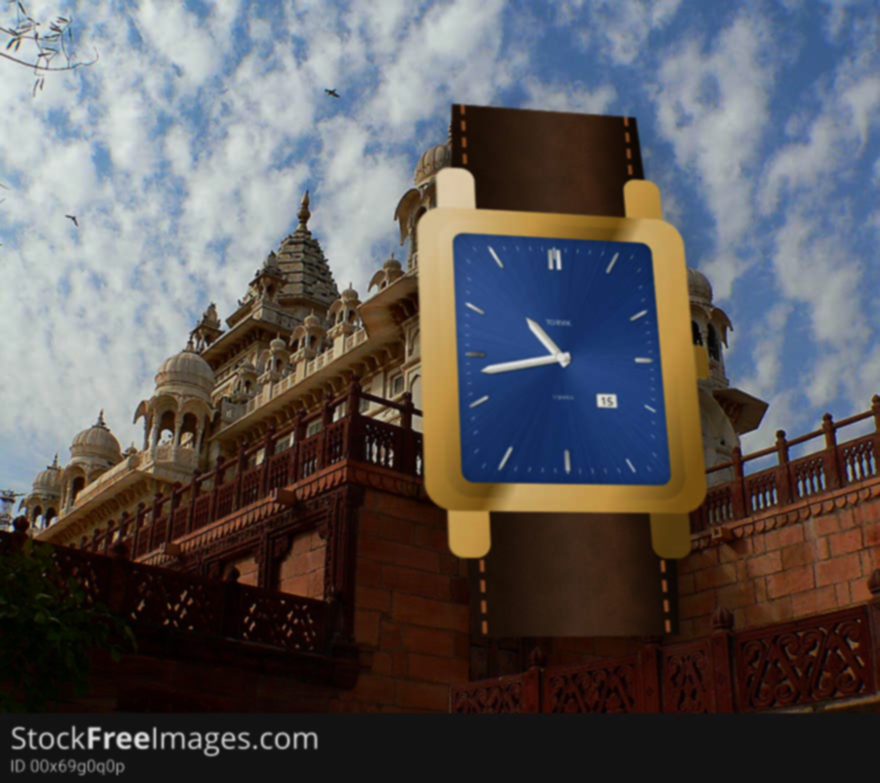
10:43
